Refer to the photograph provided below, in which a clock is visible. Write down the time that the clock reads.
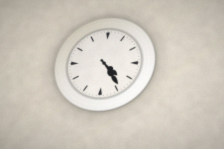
4:24
